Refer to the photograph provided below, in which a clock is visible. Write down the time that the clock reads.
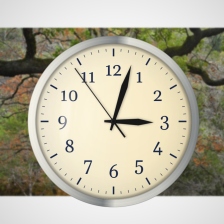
3:02:54
